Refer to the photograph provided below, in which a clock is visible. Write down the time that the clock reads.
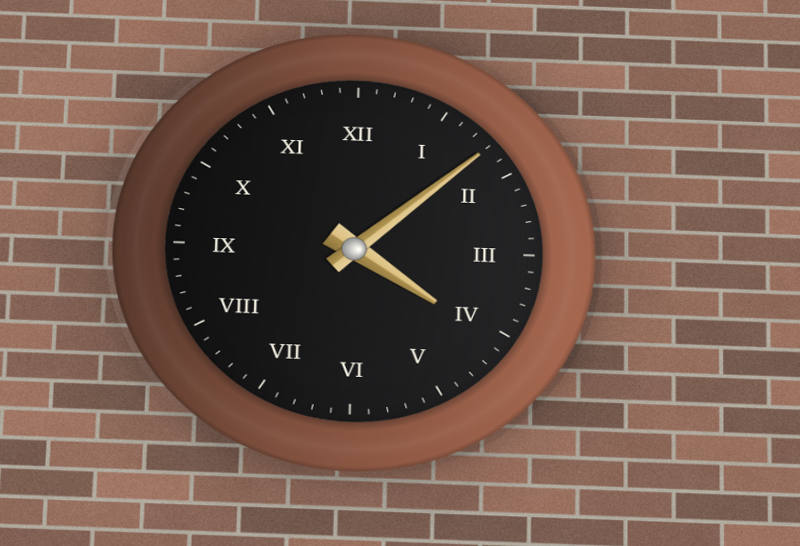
4:08
